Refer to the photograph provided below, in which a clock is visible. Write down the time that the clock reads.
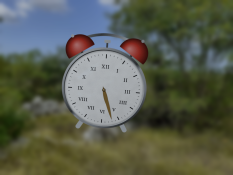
5:27
